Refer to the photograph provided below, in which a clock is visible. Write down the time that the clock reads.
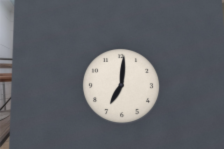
7:01
